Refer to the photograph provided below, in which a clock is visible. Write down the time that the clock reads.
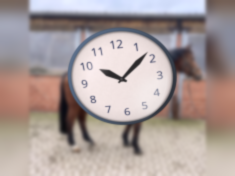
10:08
